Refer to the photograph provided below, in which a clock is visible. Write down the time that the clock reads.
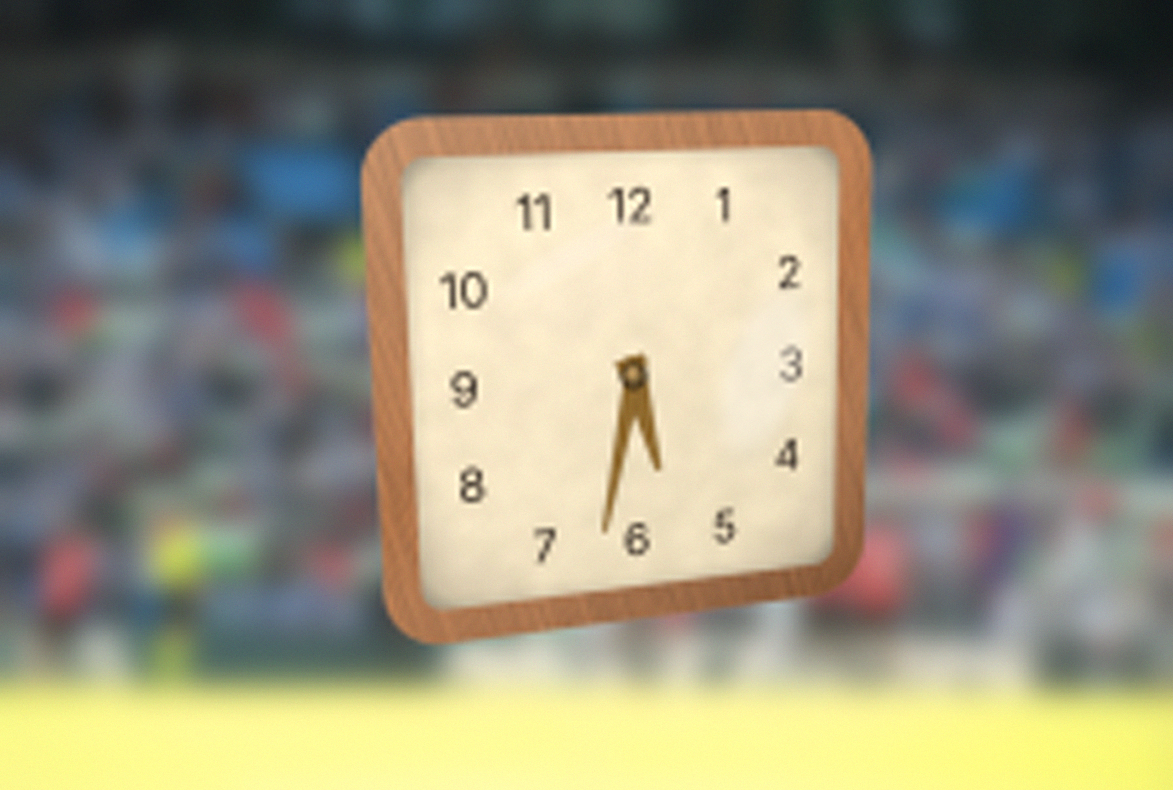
5:32
